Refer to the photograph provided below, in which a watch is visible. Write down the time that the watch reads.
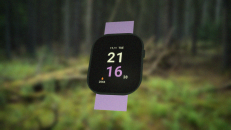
21:16
